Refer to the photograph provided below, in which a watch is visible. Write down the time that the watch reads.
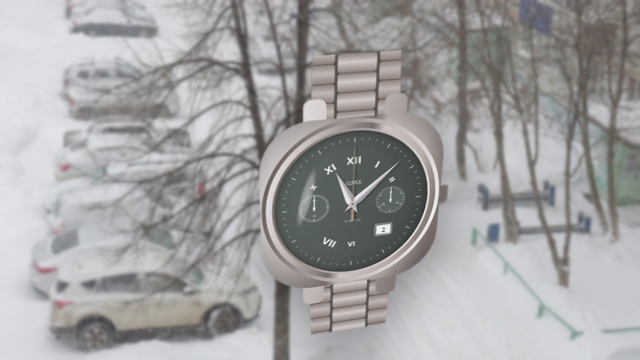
11:08
